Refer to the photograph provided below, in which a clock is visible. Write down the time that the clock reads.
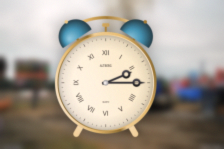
2:15
